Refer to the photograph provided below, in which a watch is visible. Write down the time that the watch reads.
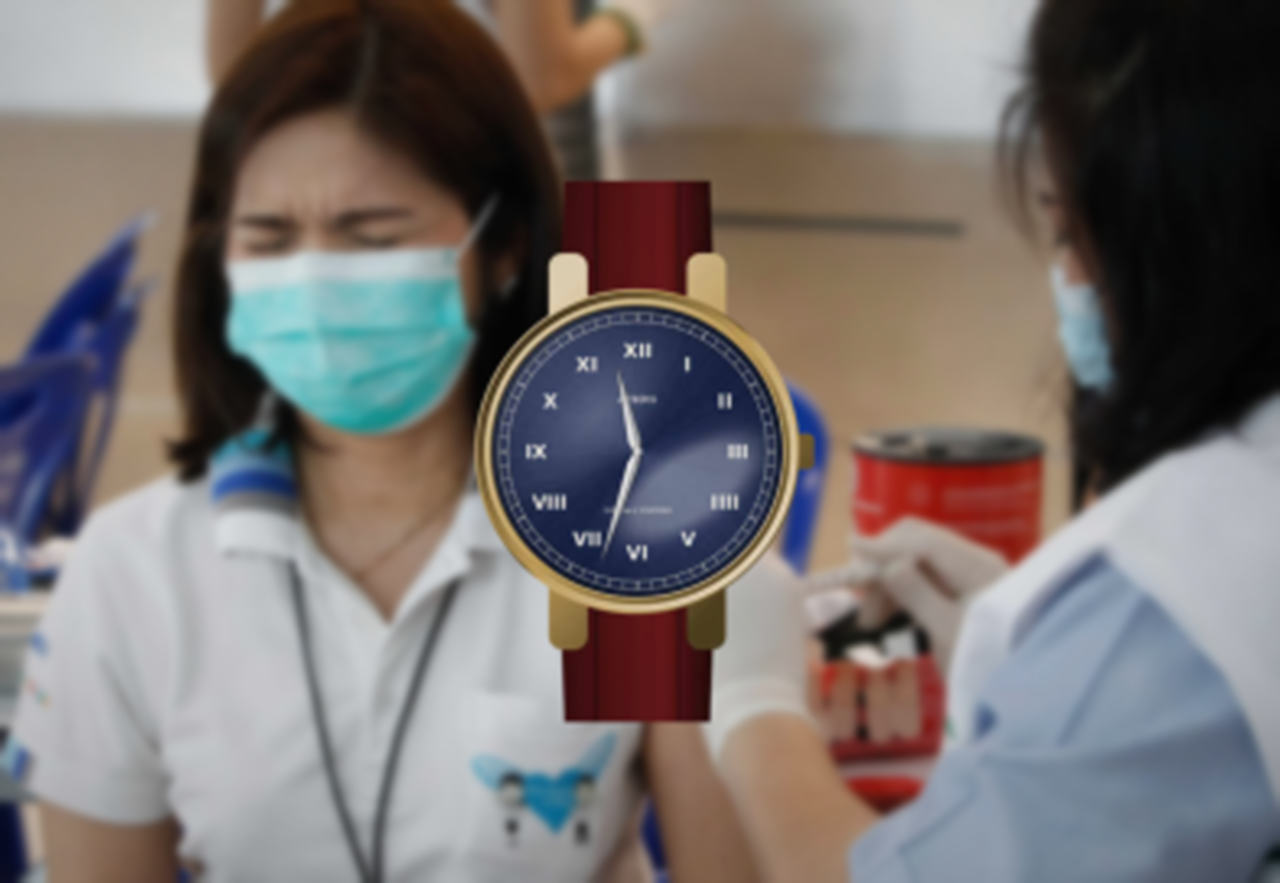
11:33
